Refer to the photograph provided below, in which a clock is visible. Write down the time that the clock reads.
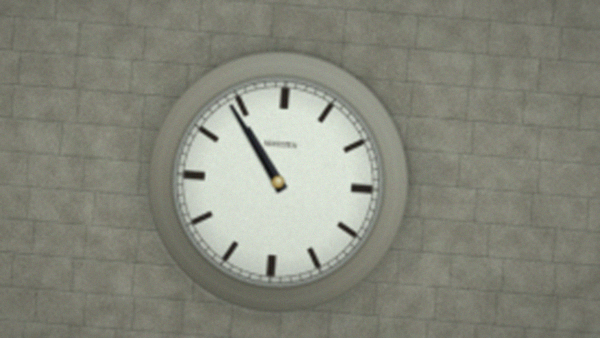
10:54
